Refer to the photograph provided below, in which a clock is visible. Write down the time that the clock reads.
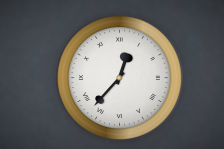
12:37
